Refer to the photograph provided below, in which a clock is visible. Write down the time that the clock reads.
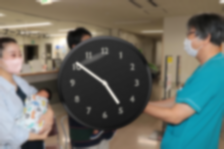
4:51
